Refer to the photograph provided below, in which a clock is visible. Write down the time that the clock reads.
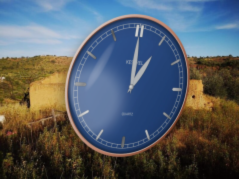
1:00
